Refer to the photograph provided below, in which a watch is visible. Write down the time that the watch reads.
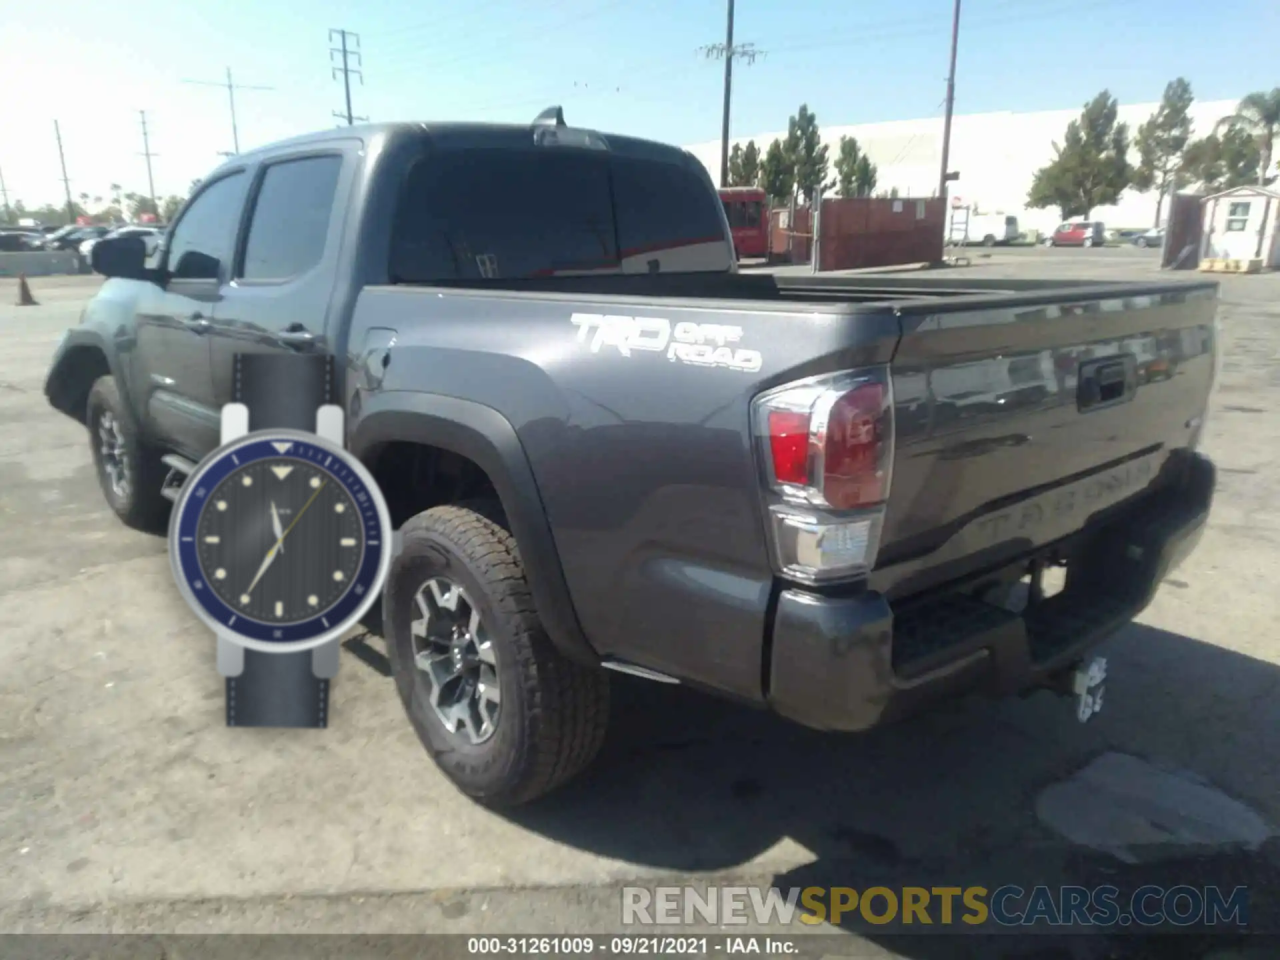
11:35:06
